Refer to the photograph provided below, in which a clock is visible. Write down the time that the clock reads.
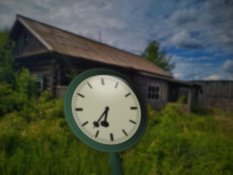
6:37
